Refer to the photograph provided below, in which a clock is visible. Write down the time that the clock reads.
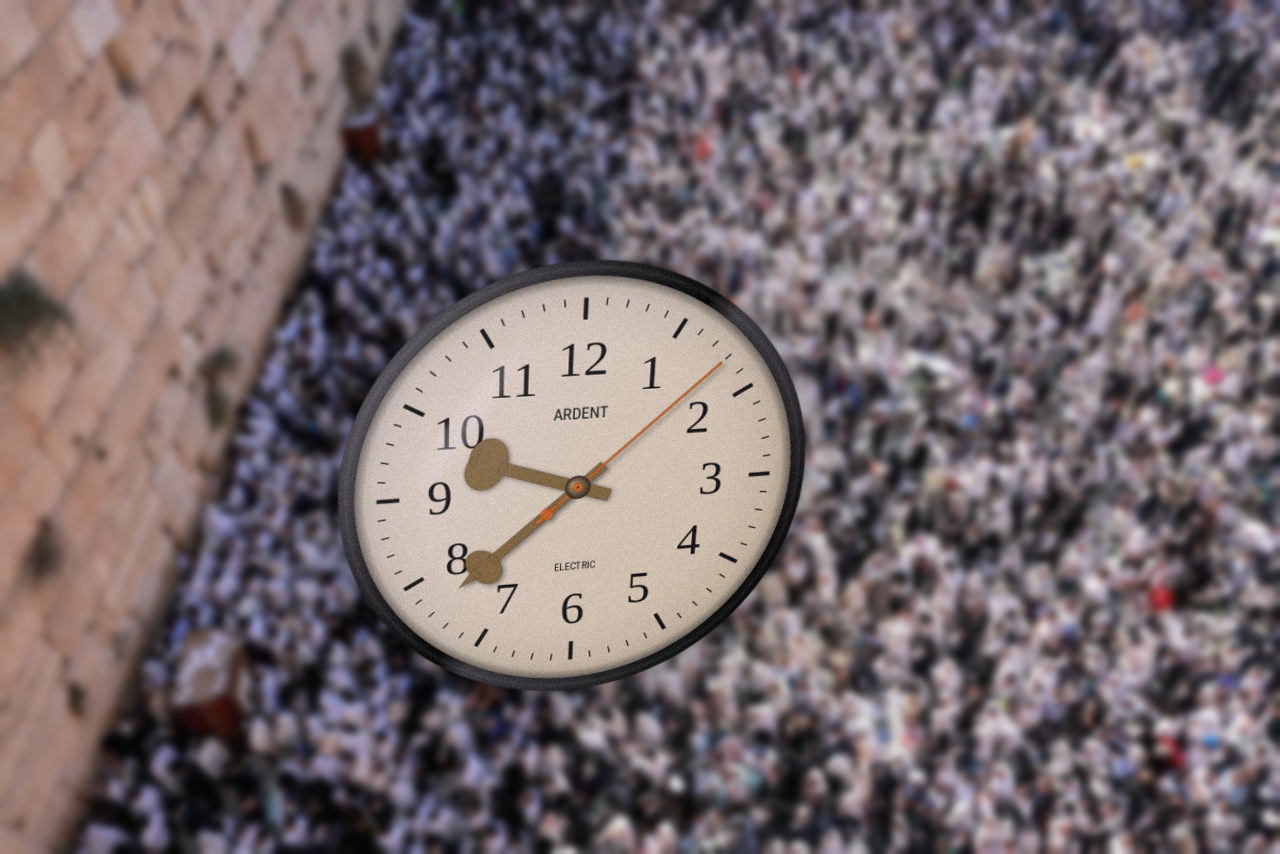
9:38:08
